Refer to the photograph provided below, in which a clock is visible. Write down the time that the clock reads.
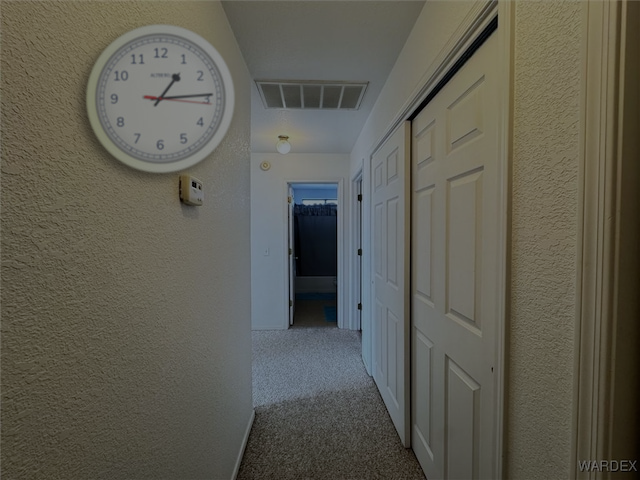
1:14:16
